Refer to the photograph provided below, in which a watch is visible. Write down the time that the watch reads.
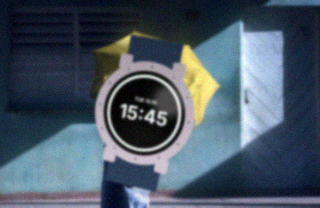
15:45
